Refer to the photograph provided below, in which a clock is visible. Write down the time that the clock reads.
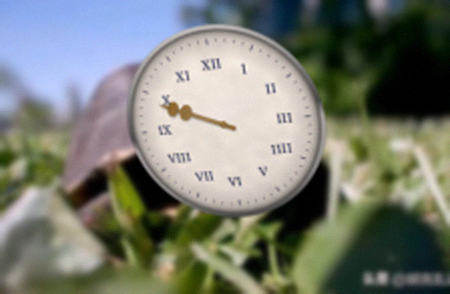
9:49
